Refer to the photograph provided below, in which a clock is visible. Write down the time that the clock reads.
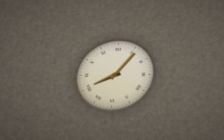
8:06
